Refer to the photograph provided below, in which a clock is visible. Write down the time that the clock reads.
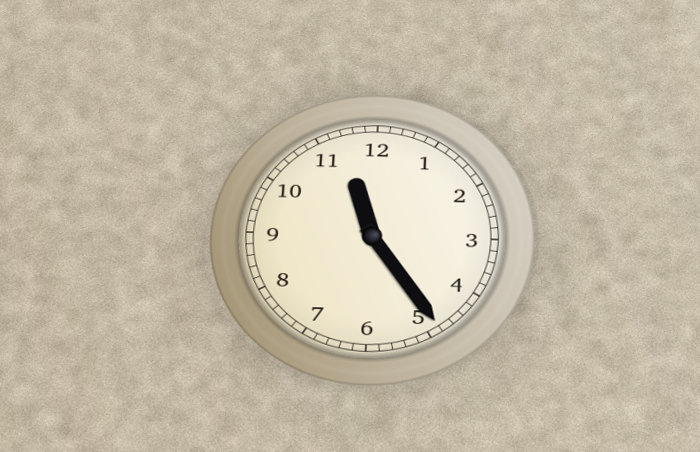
11:24
